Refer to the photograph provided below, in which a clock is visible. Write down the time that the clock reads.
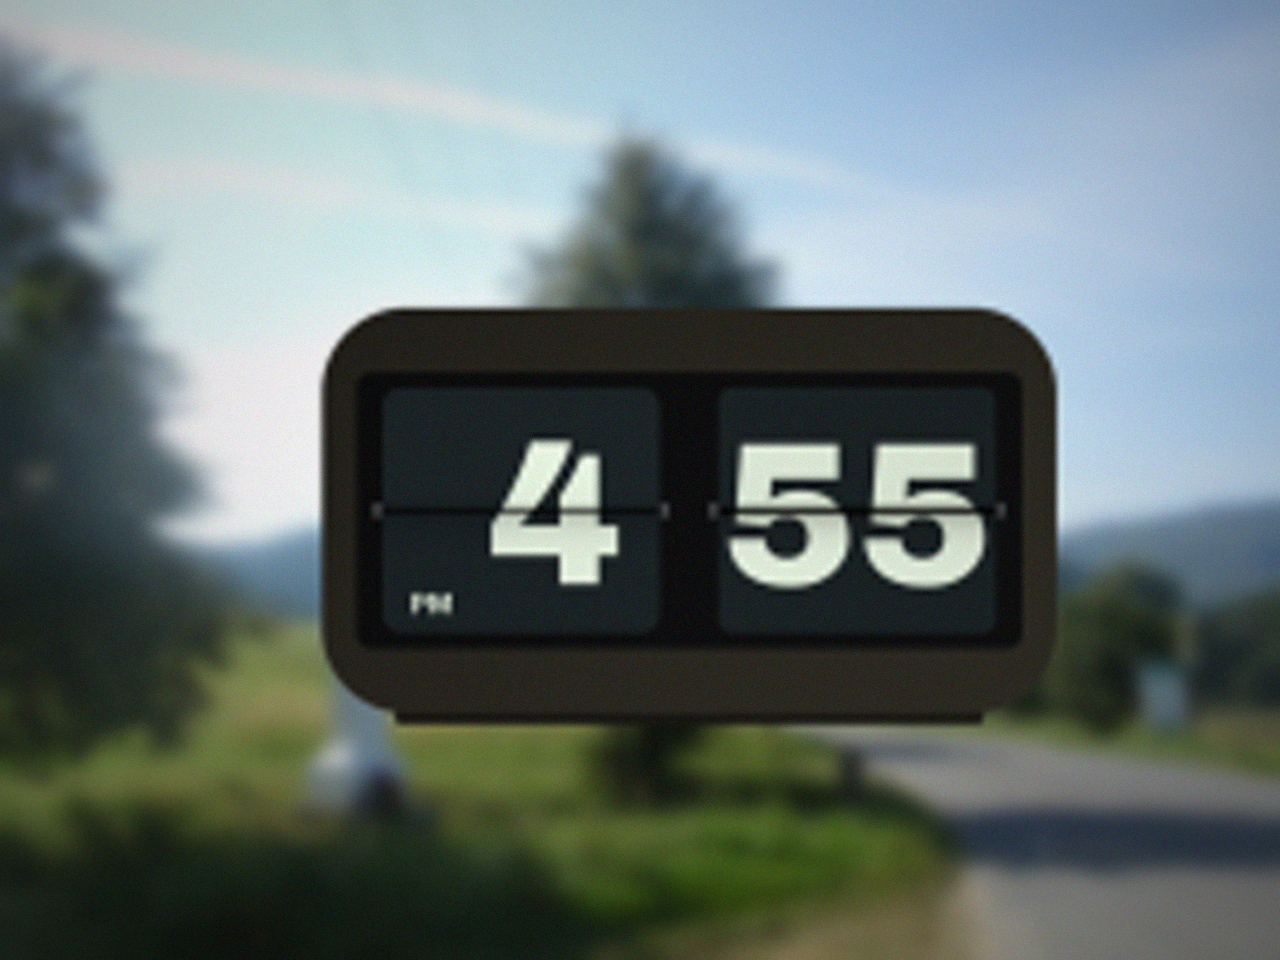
4:55
